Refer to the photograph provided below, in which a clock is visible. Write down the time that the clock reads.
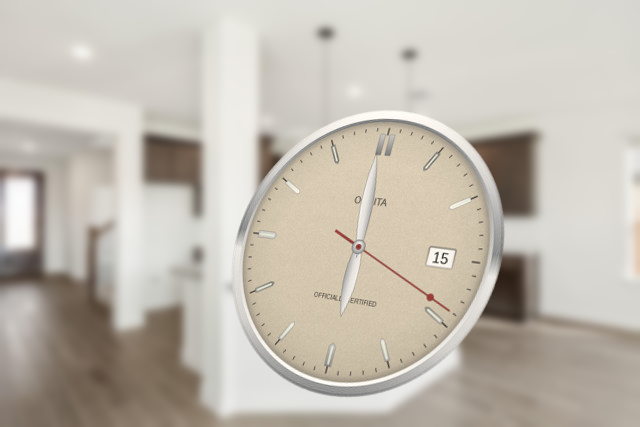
5:59:19
